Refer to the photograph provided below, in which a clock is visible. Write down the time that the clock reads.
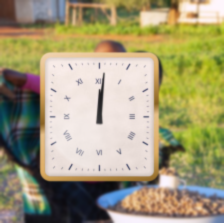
12:01
